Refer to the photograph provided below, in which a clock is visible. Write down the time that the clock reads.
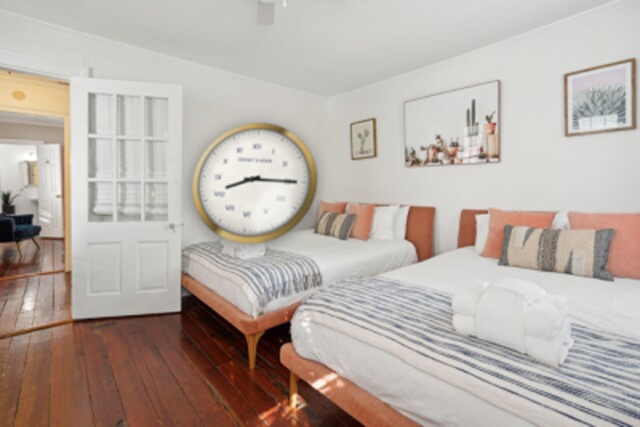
8:15
